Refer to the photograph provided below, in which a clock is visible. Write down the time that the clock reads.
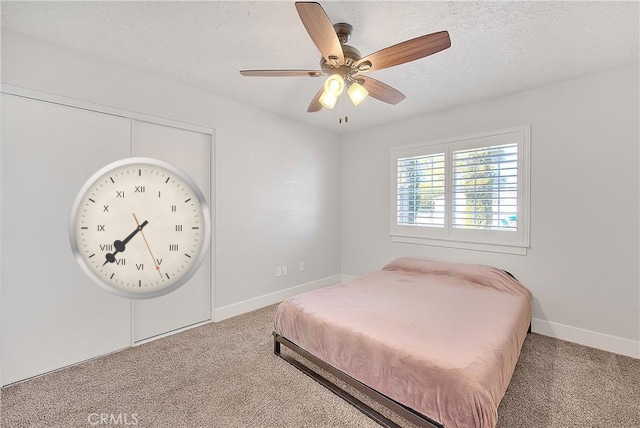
7:37:26
